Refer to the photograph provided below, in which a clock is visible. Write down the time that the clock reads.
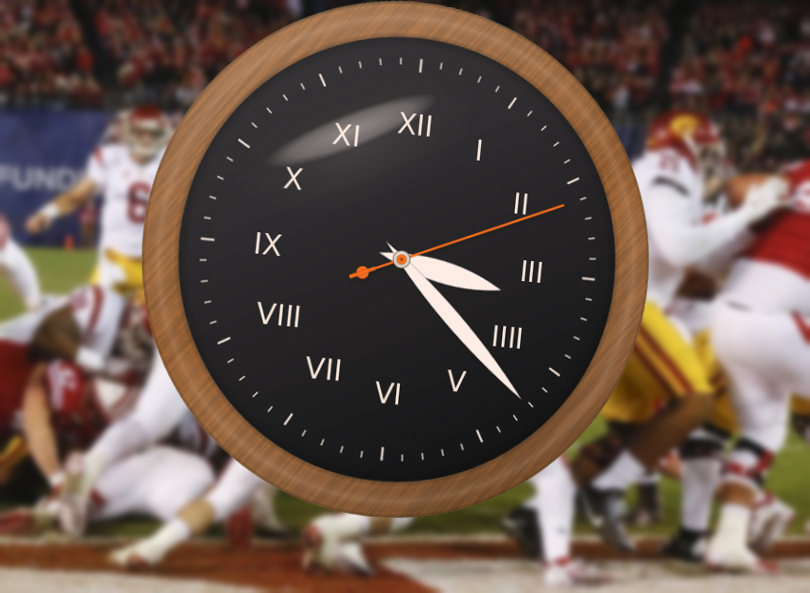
3:22:11
